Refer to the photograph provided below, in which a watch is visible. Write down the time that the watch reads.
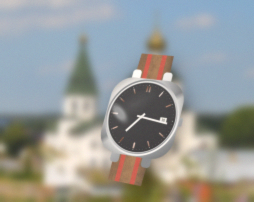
7:16
